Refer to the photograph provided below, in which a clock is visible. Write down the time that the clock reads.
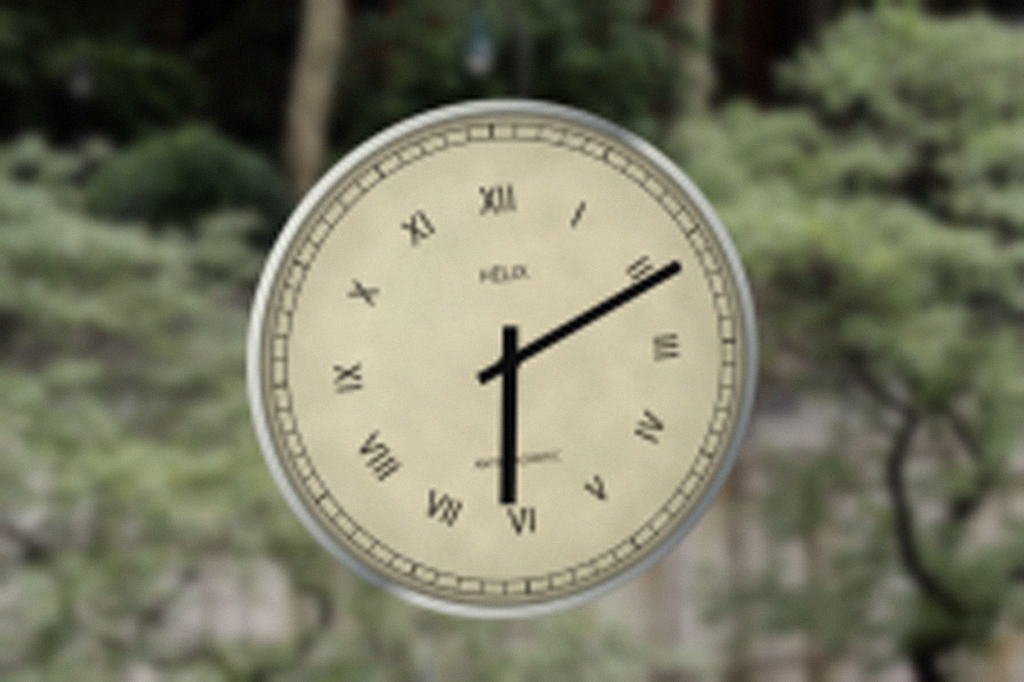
6:11
